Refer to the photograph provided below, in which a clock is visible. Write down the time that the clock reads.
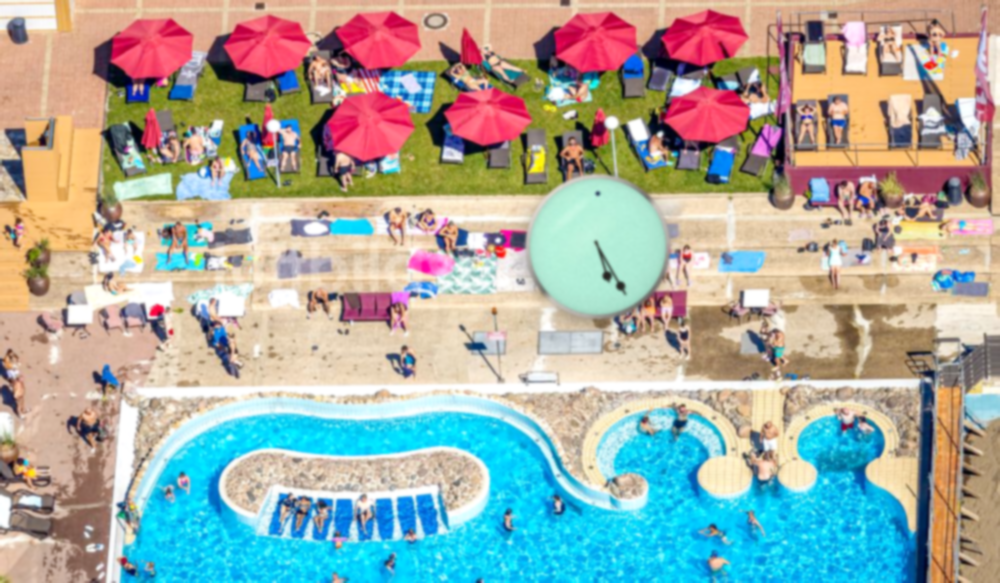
5:25
